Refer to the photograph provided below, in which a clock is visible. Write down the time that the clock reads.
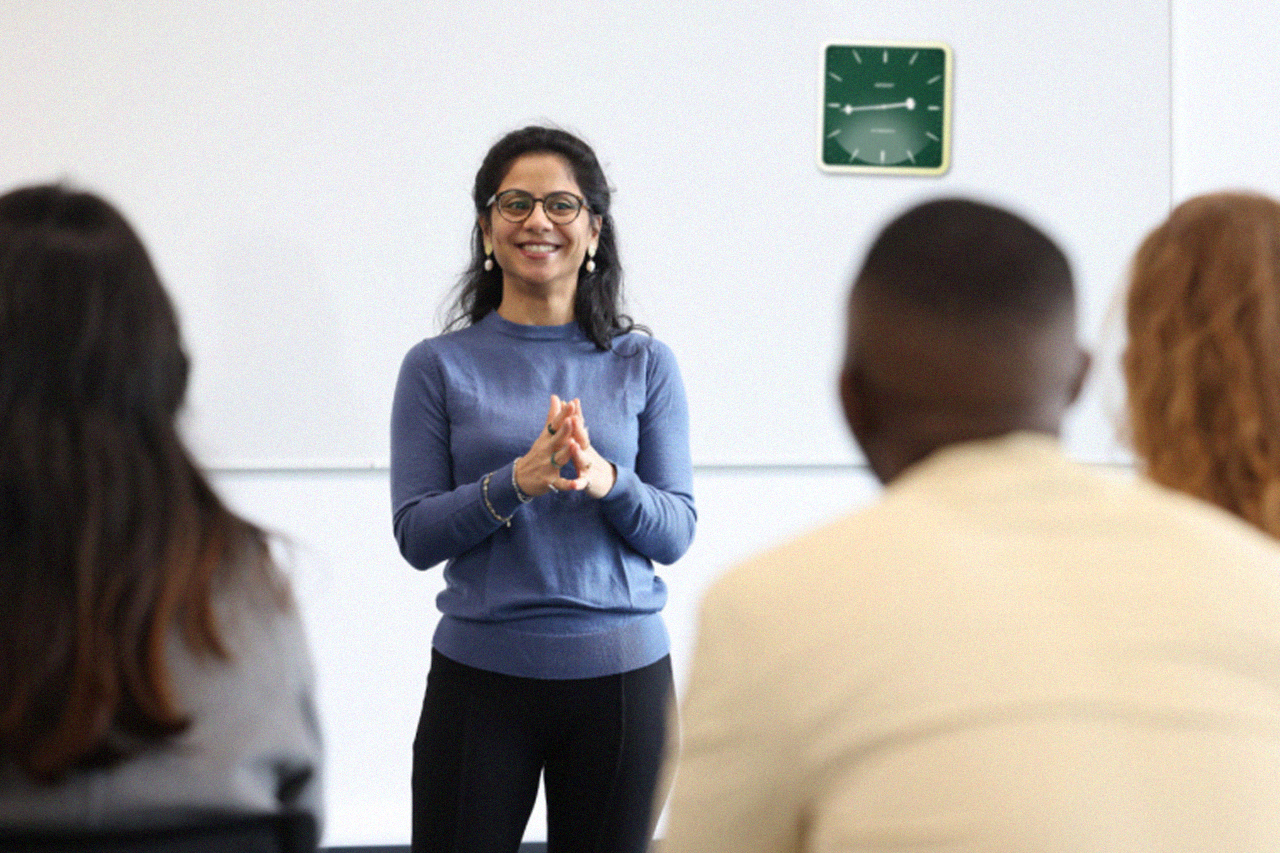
2:44
